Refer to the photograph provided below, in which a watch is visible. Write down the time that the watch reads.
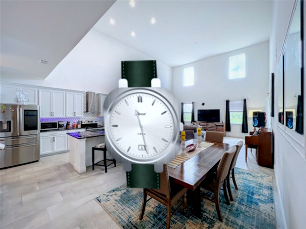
11:28
